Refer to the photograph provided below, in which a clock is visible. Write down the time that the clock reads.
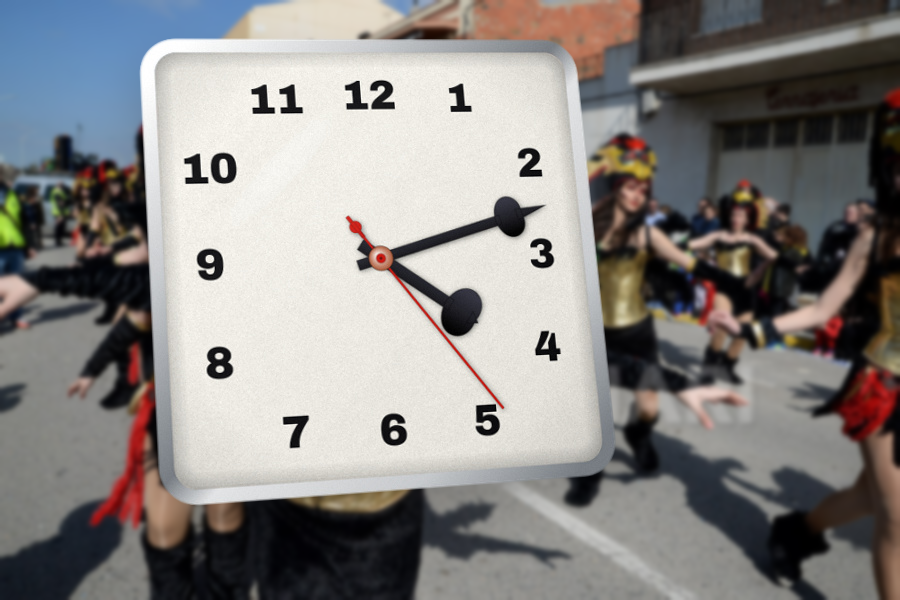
4:12:24
